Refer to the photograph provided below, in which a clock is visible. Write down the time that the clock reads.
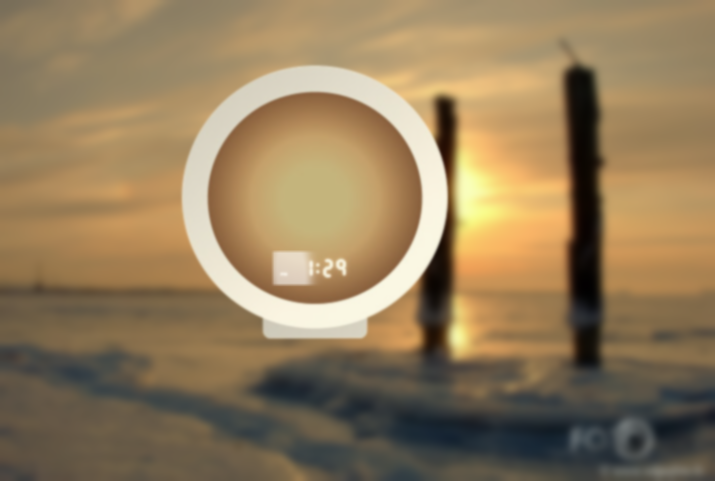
1:29
